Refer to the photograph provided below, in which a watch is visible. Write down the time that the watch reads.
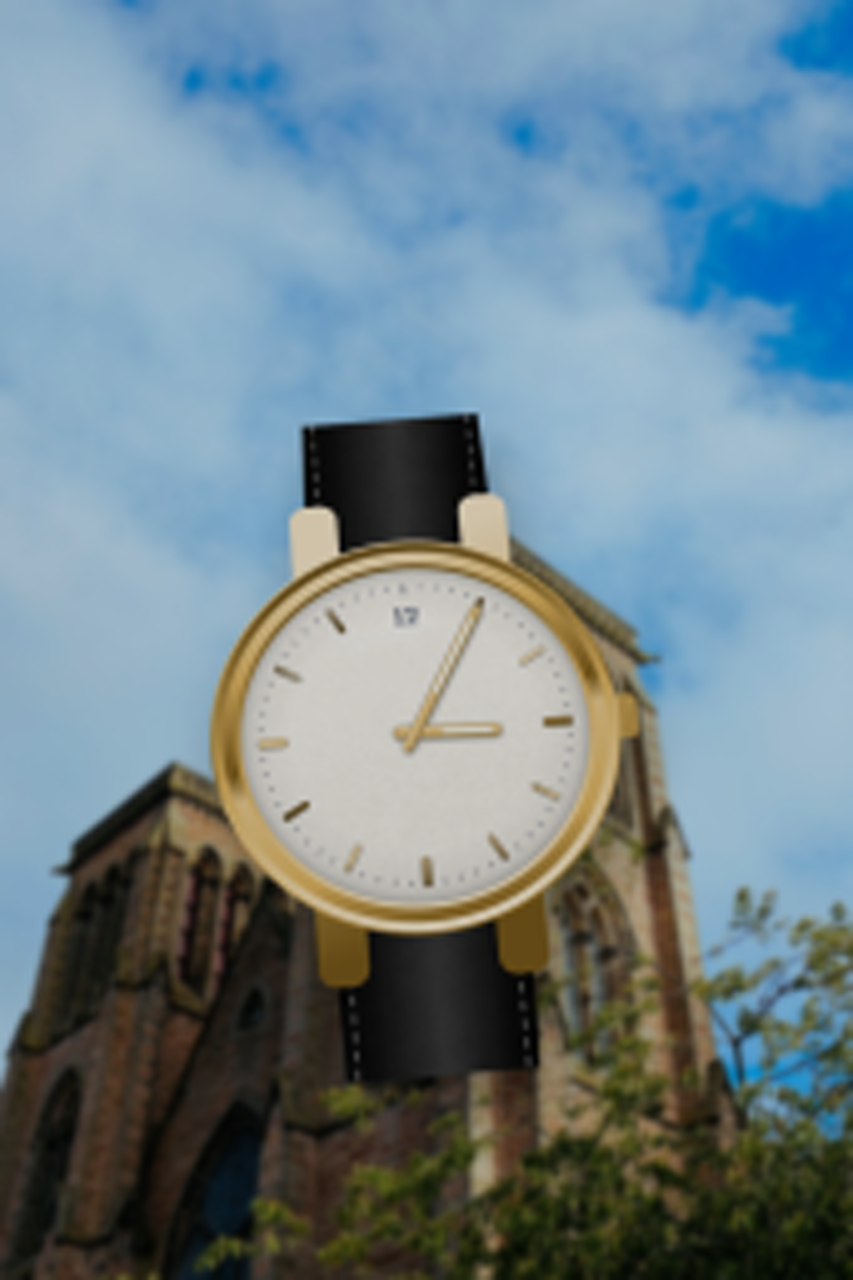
3:05
